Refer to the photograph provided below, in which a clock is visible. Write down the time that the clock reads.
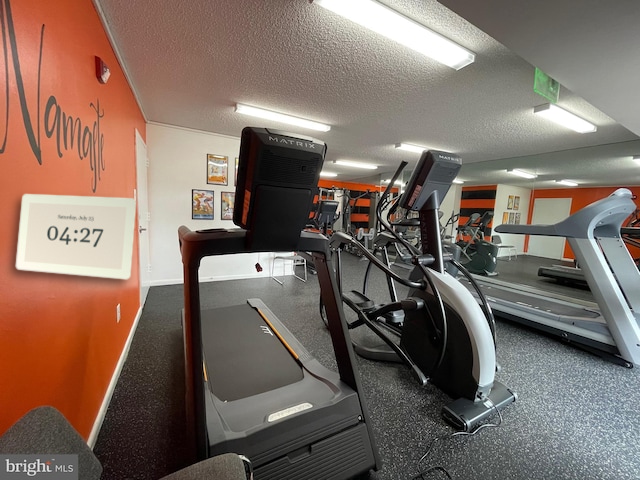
4:27
